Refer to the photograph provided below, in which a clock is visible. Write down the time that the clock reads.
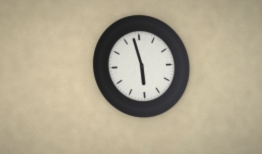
5:58
